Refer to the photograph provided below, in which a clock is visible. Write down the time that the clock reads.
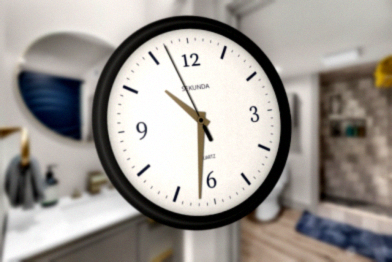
10:31:57
